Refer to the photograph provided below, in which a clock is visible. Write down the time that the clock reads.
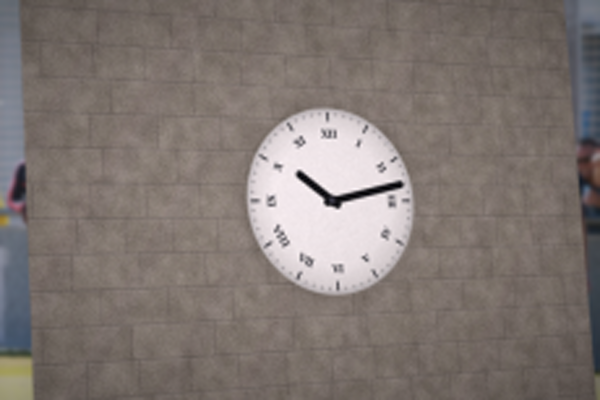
10:13
